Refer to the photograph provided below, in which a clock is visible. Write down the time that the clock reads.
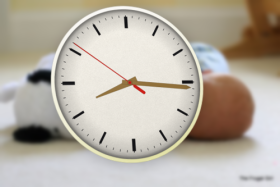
8:15:51
